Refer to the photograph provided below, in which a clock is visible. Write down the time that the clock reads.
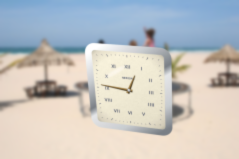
12:46
